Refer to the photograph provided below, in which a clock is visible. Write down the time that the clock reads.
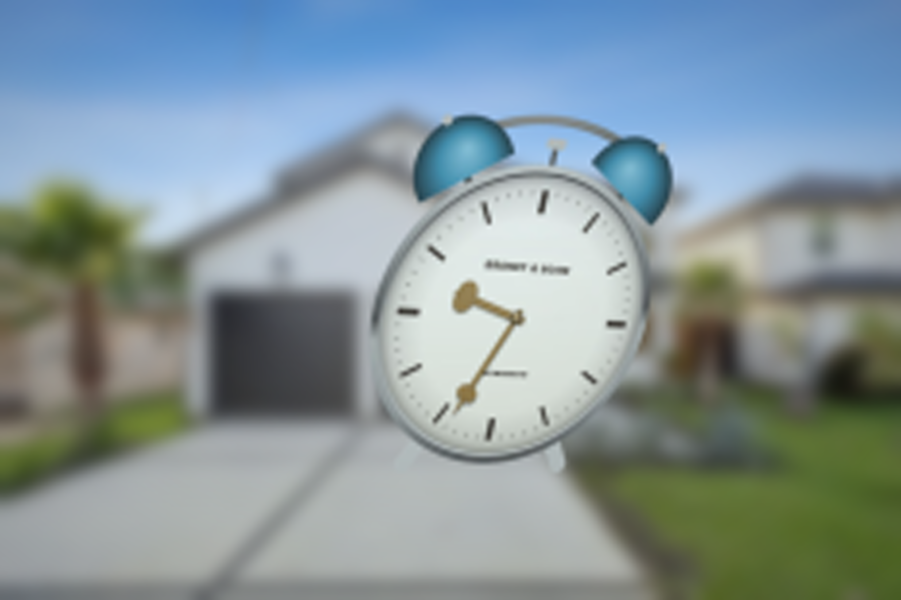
9:34
